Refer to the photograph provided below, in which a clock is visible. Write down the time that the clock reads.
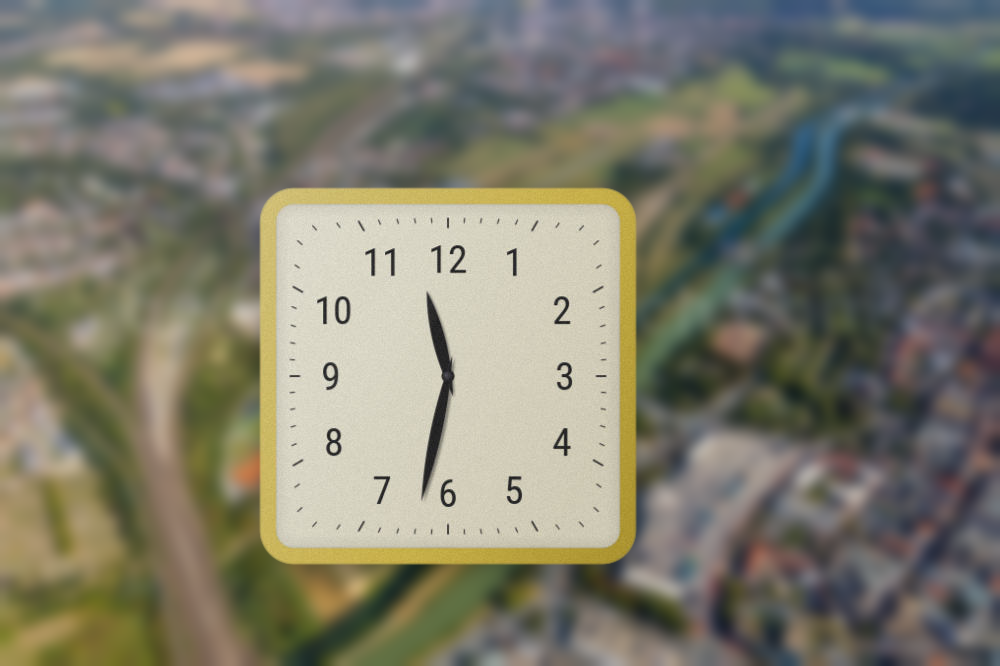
11:32
